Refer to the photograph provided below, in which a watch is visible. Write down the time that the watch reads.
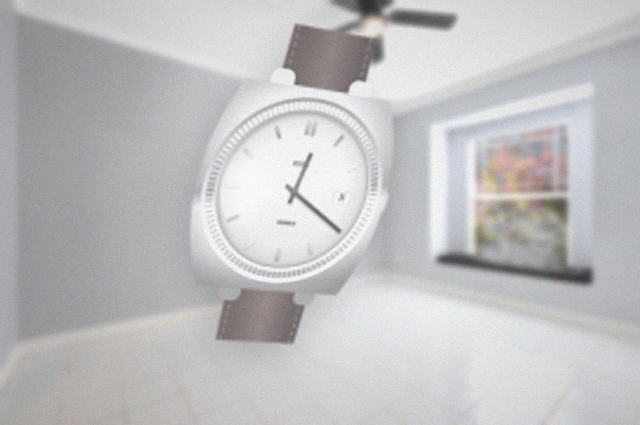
12:20
